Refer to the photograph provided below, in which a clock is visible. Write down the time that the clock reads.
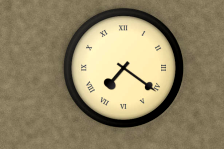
7:21
